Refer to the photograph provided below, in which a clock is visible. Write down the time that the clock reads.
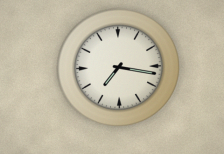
7:17
